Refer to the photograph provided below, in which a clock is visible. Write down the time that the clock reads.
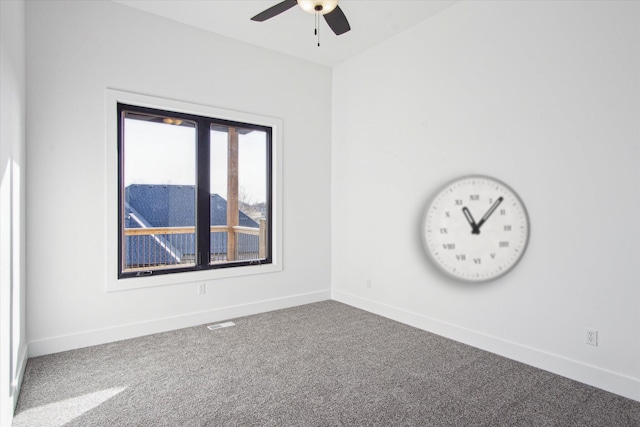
11:07
